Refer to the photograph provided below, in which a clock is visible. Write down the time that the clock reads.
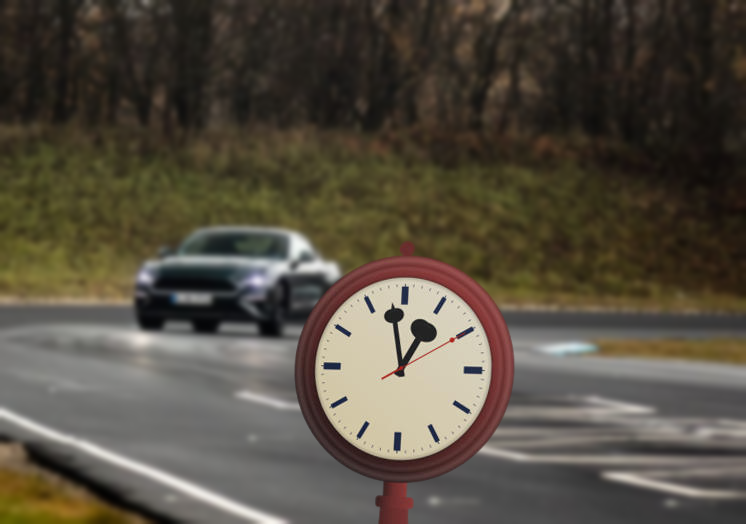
12:58:10
